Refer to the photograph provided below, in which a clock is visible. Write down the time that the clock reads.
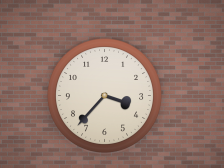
3:37
